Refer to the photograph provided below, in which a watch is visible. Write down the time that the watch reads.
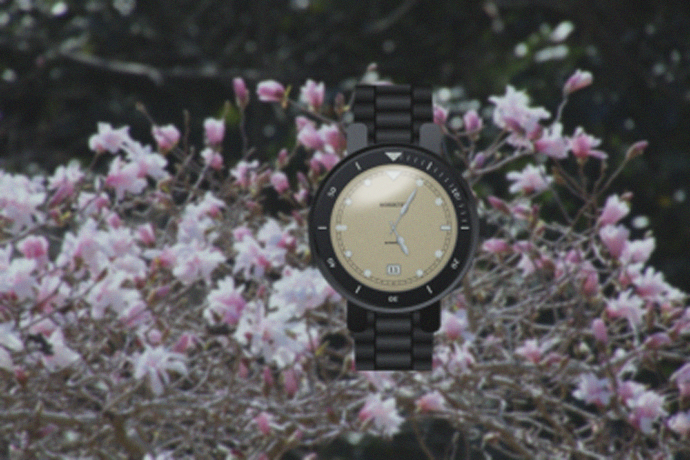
5:05
